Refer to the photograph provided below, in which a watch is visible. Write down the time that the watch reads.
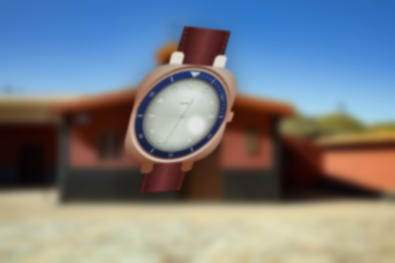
12:33
